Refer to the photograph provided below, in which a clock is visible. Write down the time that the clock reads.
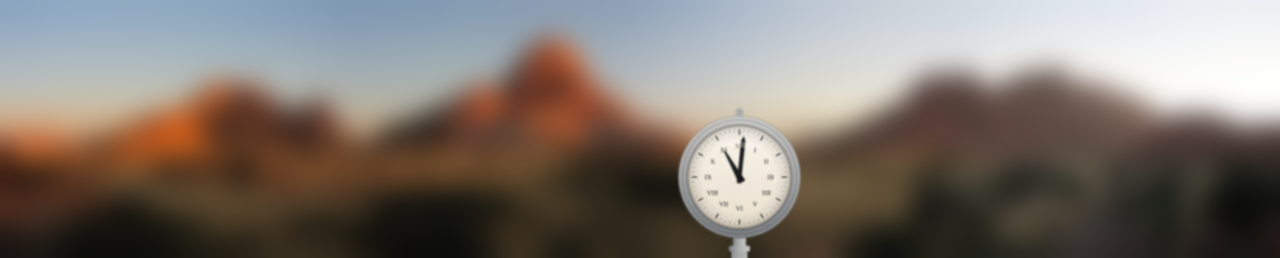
11:01
